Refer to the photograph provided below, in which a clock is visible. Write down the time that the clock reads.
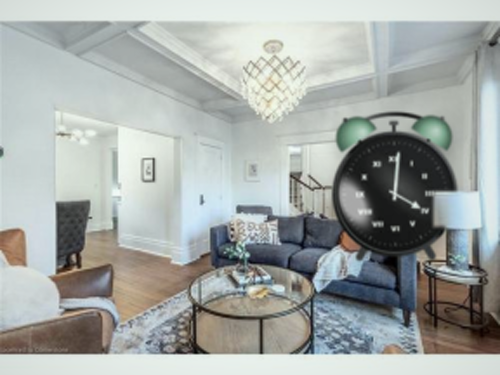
4:01
